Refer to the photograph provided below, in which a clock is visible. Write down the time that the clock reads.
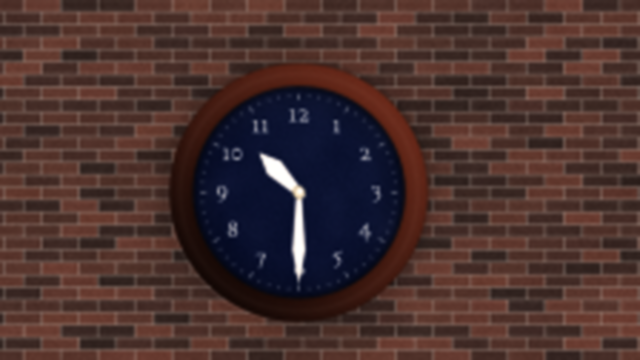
10:30
